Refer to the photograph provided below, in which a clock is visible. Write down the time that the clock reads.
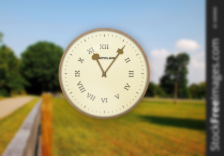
11:06
